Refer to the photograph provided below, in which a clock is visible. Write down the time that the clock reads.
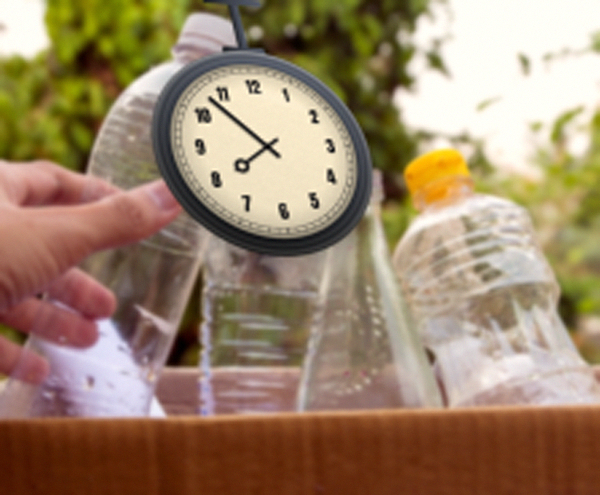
7:53
